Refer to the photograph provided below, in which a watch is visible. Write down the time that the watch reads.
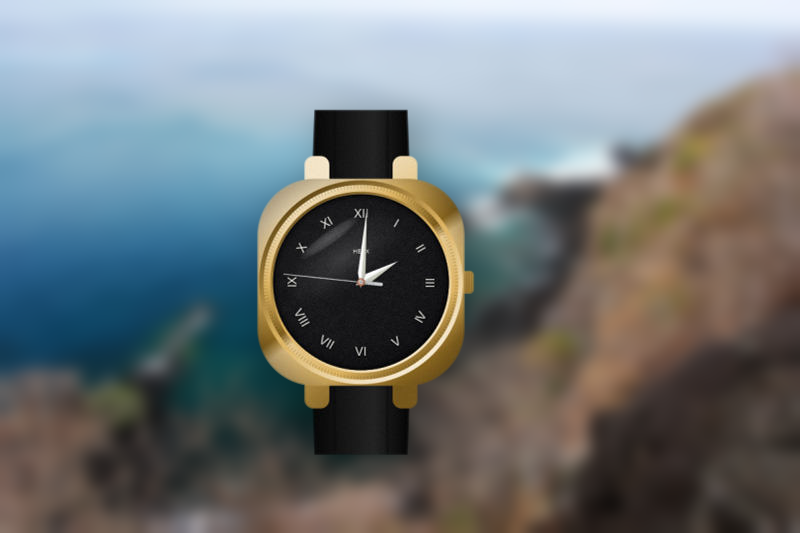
2:00:46
